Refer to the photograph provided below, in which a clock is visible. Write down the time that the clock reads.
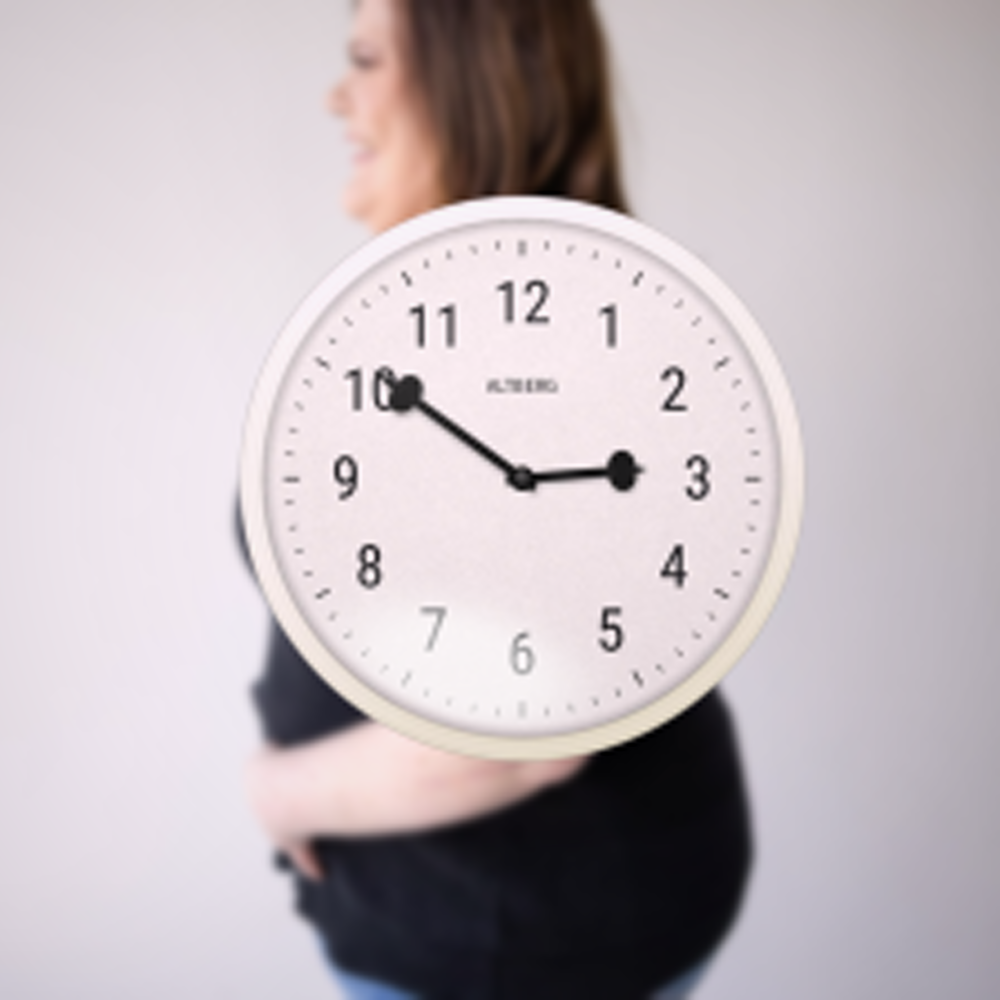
2:51
